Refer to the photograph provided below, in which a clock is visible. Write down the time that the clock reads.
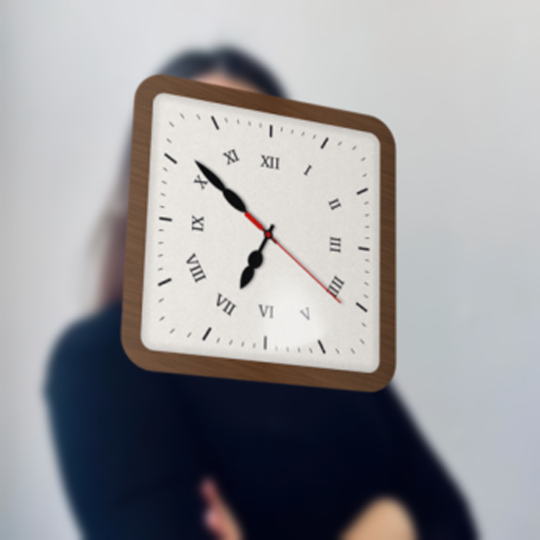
6:51:21
